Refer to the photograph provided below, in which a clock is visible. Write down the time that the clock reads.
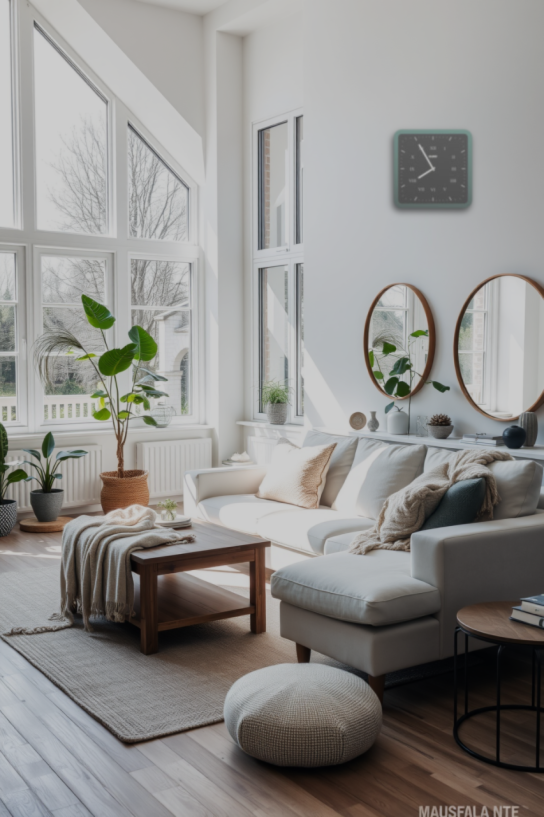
7:55
